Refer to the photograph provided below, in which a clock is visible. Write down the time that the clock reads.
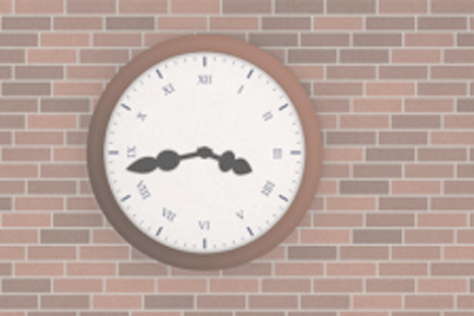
3:43
